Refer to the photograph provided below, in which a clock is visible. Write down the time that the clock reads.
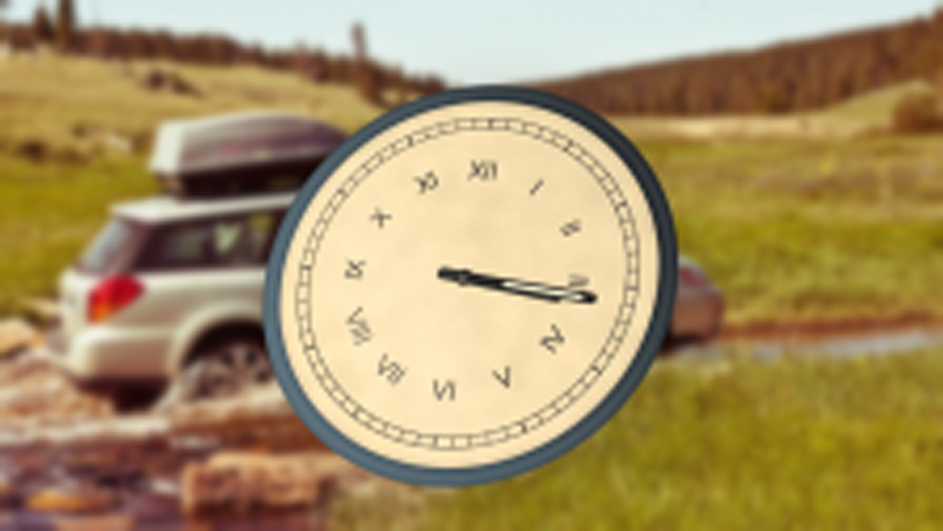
3:16
